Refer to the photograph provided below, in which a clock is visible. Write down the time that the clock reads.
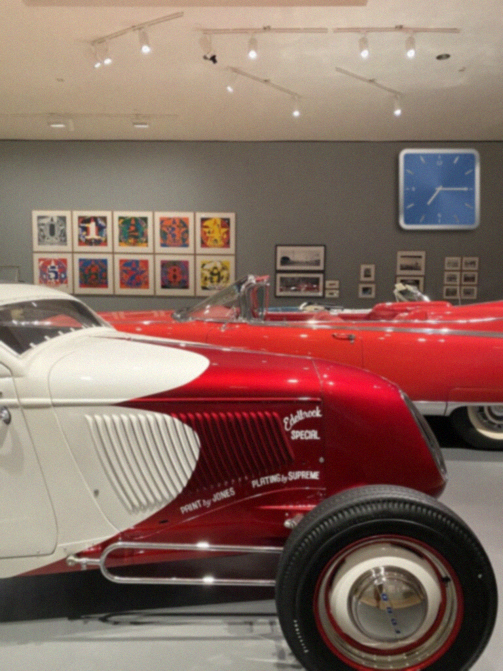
7:15
